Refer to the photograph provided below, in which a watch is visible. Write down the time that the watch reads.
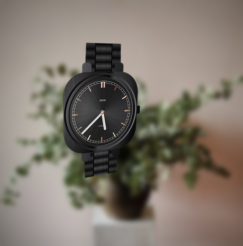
5:38
